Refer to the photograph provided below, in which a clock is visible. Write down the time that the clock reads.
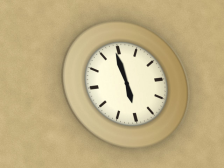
5:59
